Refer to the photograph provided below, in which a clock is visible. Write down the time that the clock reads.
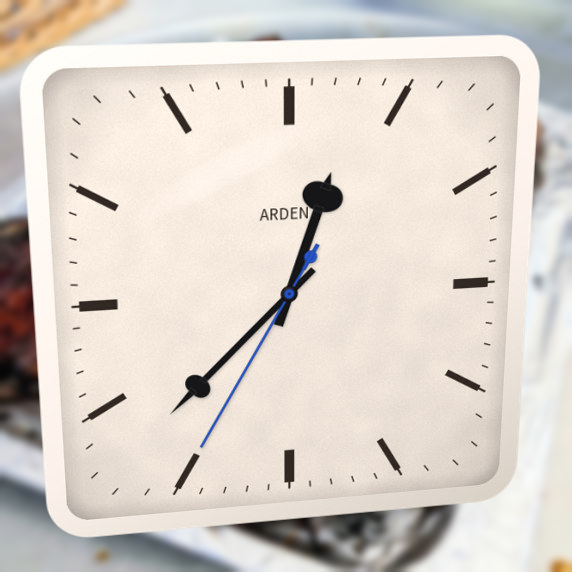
12:37:35
